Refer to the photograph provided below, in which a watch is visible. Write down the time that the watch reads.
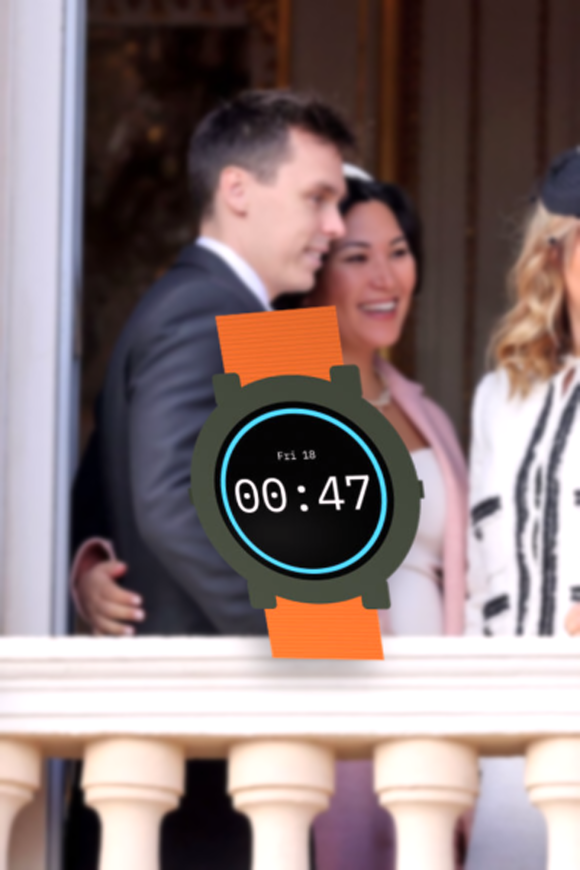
0:47
